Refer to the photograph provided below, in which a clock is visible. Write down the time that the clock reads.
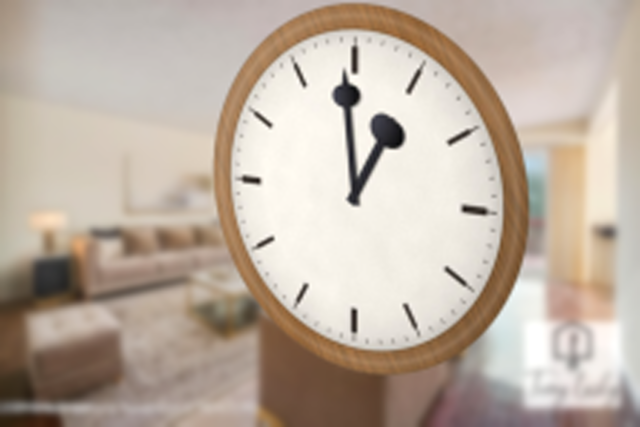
12:59
